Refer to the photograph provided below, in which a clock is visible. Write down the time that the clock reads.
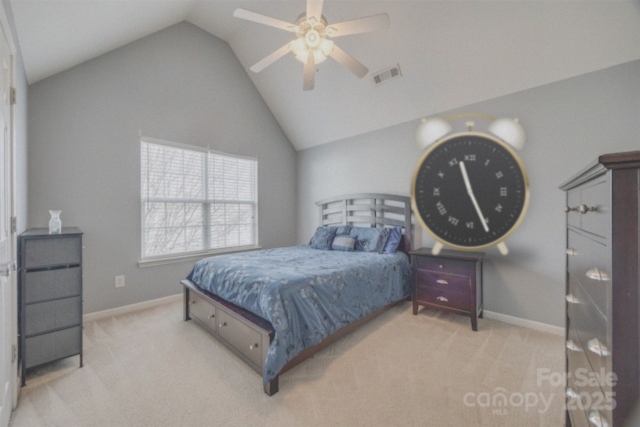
11:26
